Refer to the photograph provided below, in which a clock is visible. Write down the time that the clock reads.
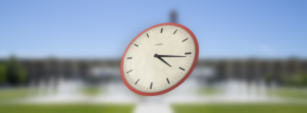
4:16
